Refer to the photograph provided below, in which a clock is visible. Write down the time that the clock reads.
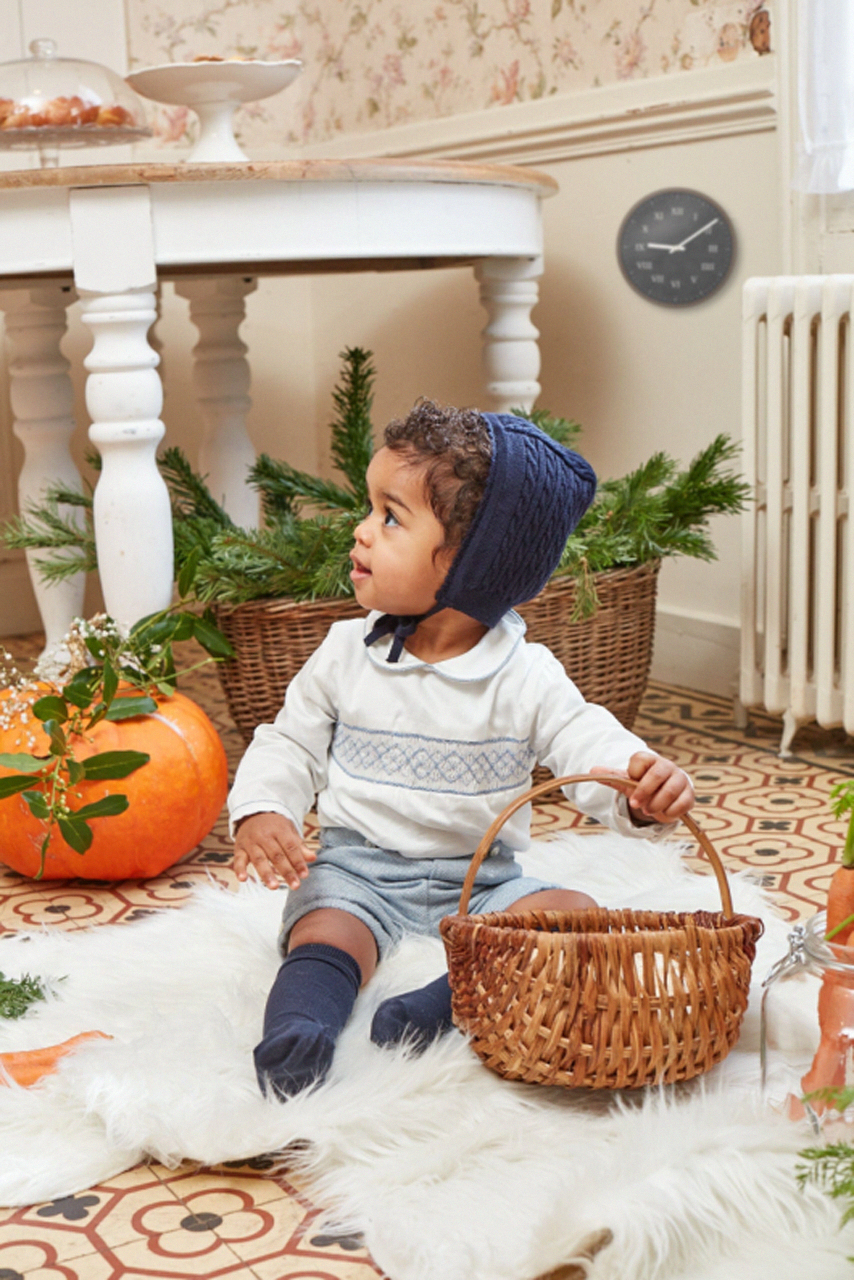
9:09
